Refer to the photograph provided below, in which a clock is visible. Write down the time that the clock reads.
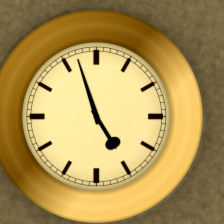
4:57
